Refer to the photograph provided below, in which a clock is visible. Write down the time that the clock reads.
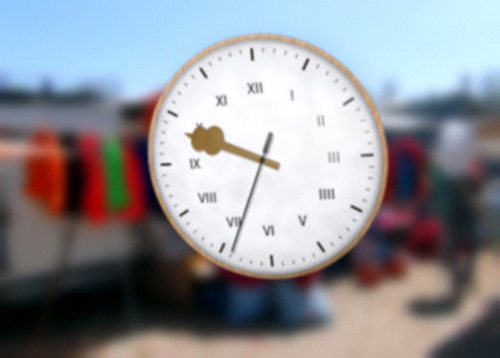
9:48:34
